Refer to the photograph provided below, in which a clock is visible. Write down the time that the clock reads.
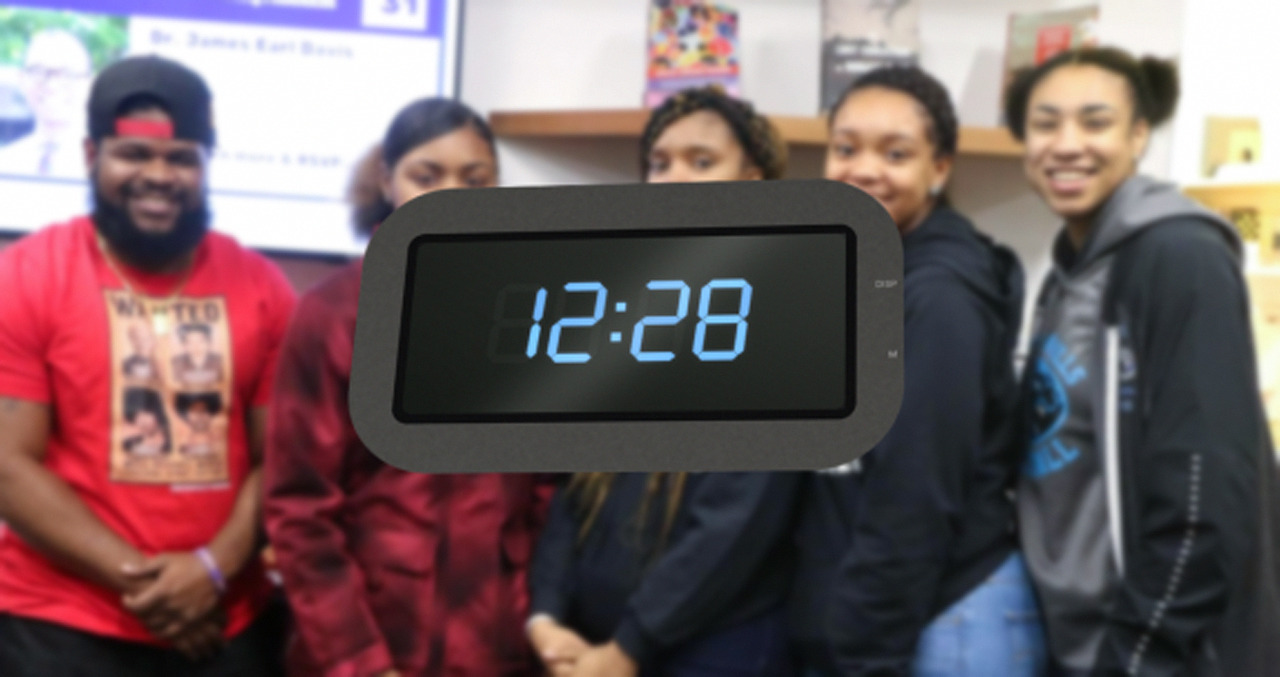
12:28
